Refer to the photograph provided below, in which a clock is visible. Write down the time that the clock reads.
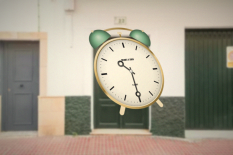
10:30
